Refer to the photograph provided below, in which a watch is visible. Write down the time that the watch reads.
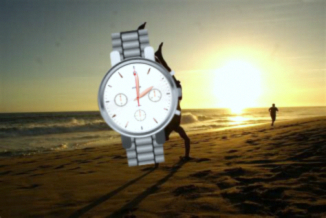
2:01
